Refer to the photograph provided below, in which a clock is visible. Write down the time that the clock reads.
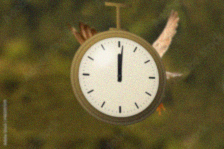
12:01
